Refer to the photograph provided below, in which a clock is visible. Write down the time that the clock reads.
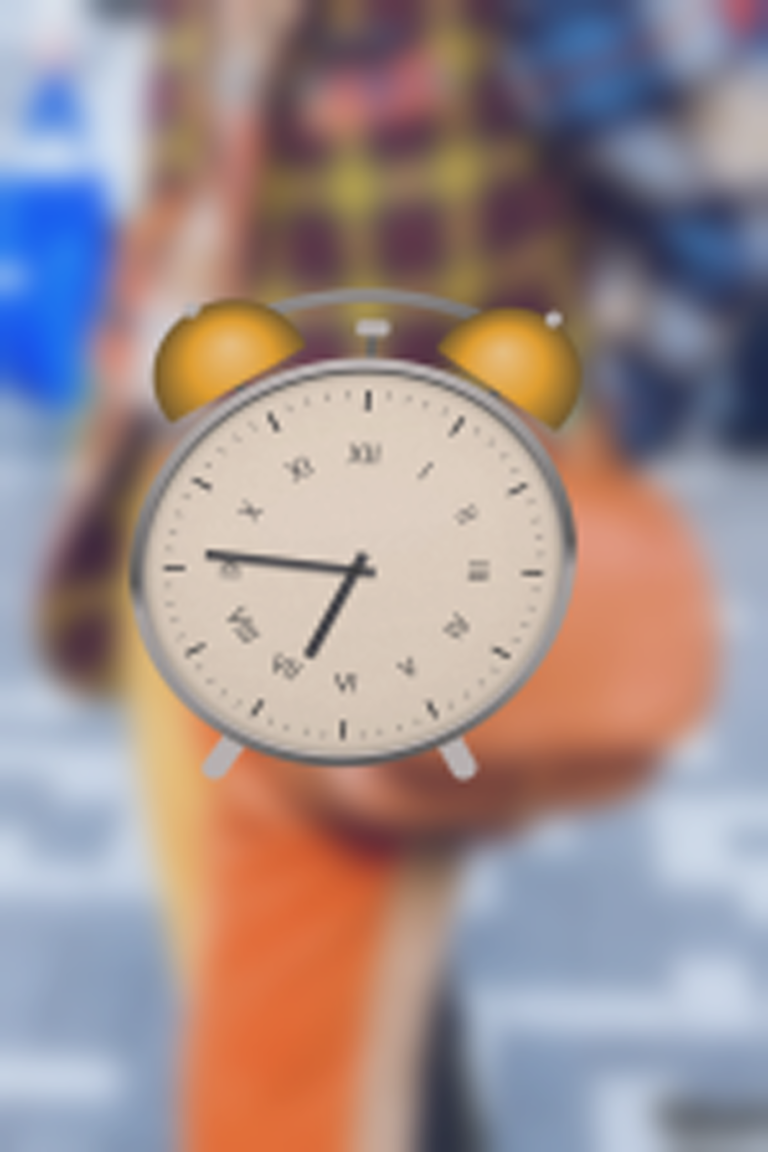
6:46
